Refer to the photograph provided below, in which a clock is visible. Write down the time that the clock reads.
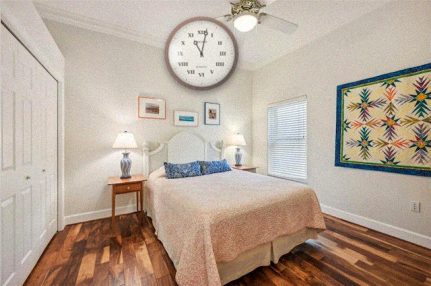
11:02
